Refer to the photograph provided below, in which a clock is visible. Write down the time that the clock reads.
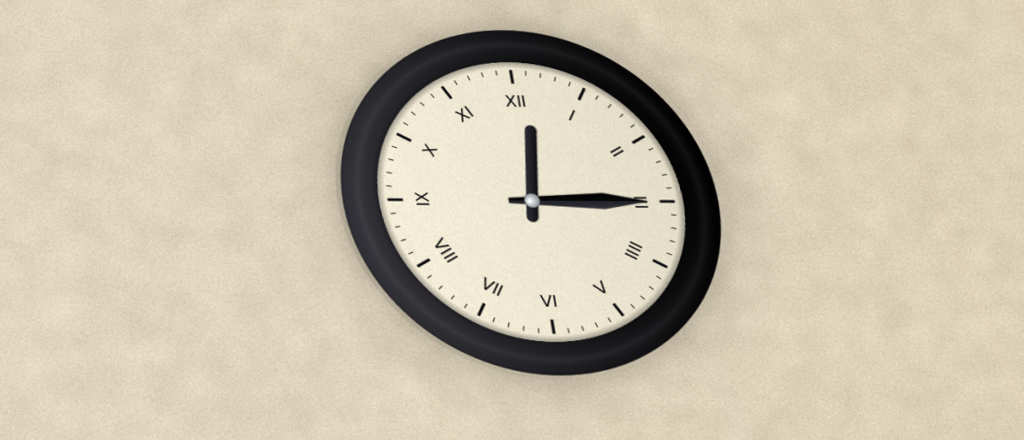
12:15
